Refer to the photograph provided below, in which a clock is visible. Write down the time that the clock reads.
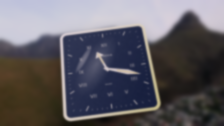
11:18
